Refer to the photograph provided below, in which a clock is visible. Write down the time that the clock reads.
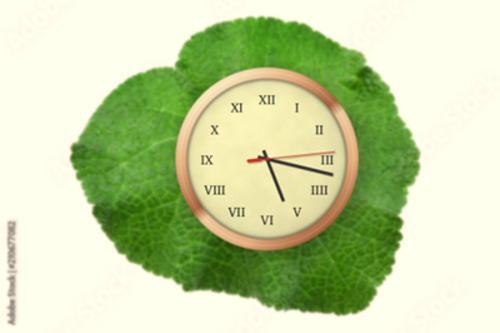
5:17:14
